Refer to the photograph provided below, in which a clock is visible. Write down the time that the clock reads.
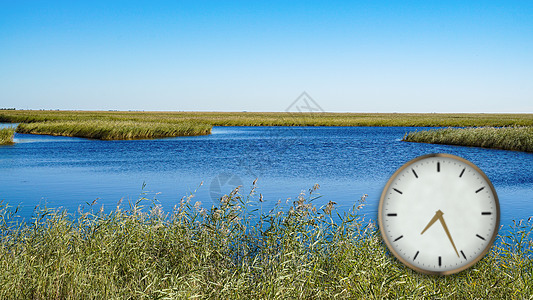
7:26
